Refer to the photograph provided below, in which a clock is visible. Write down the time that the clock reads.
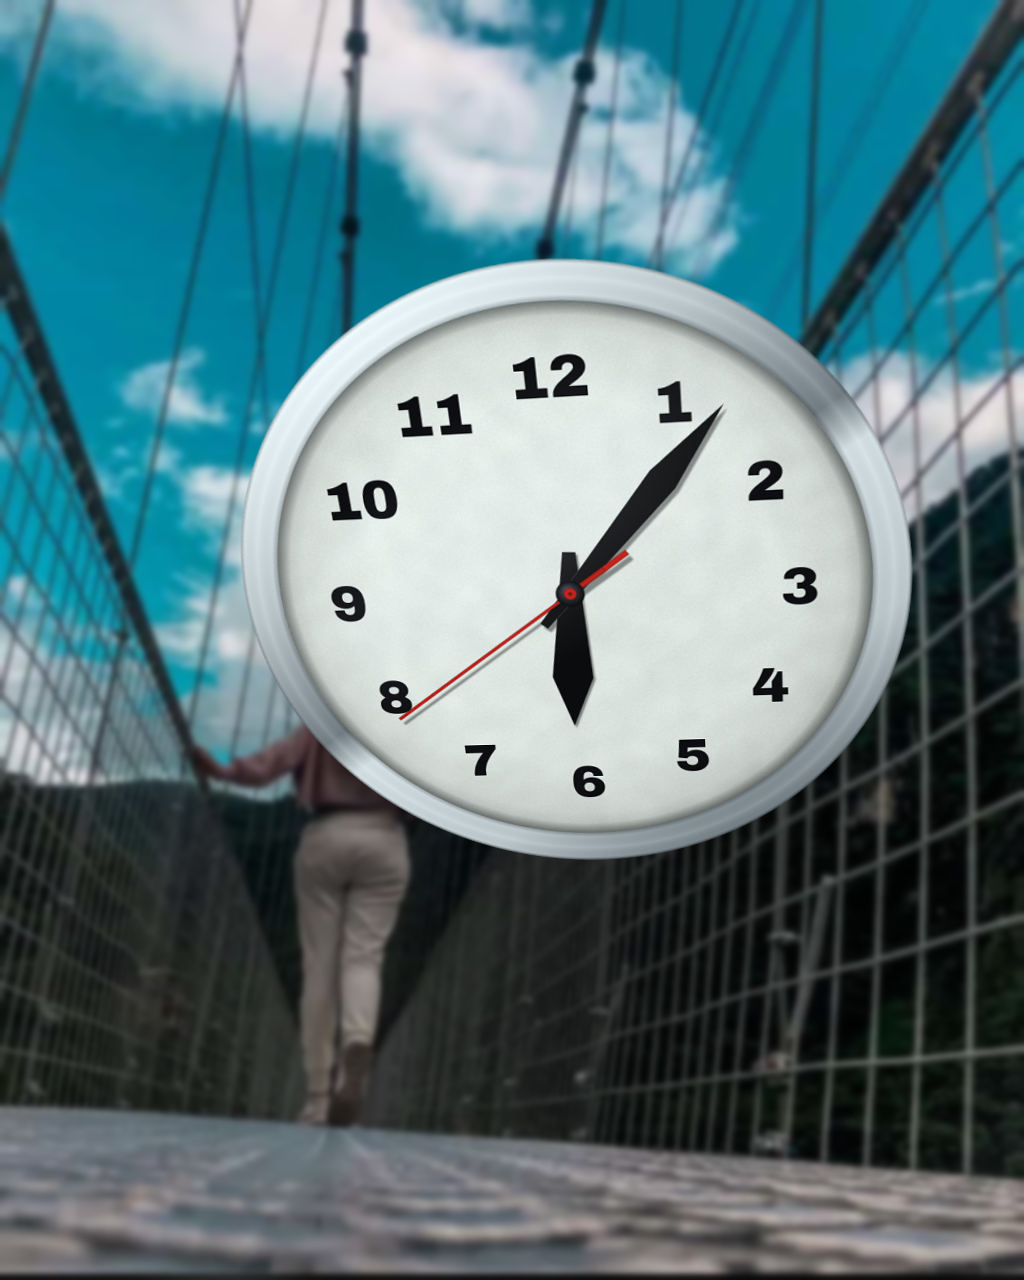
6:06:39
